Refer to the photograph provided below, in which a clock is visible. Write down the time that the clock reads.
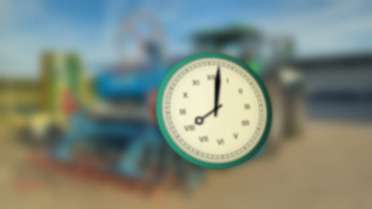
8:02
